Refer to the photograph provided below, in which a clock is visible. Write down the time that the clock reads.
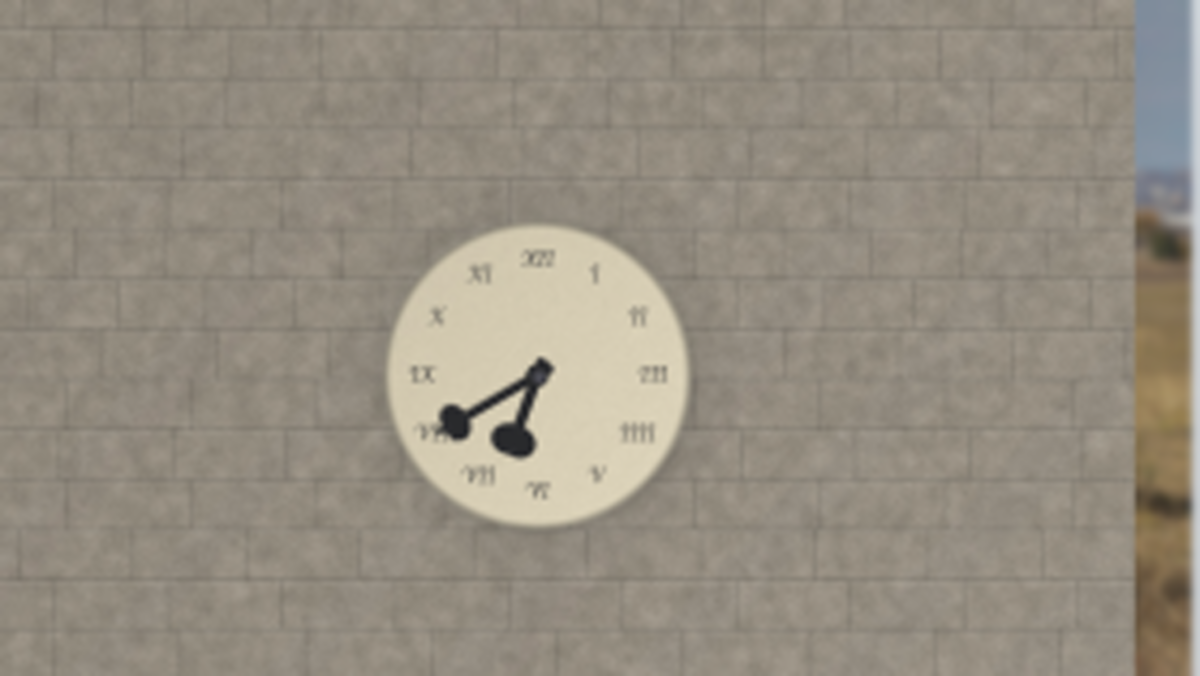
6:40
